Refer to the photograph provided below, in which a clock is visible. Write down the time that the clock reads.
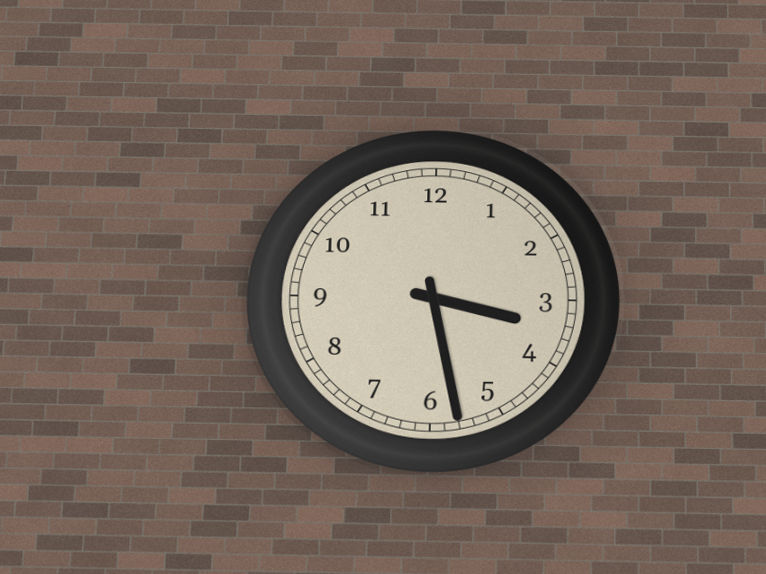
3:28
